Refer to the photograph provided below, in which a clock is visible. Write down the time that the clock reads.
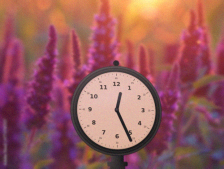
12:26
